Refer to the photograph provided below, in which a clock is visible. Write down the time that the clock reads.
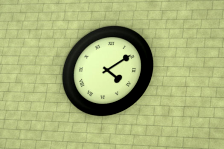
4:09
